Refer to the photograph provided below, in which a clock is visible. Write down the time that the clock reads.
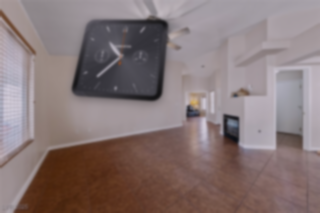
10:37
